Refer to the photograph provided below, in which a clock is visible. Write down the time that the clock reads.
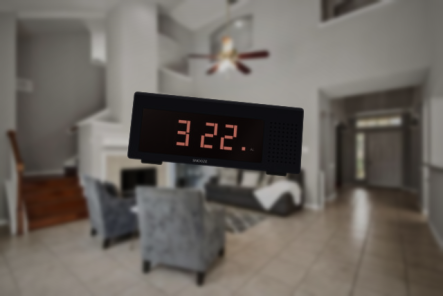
3:22
